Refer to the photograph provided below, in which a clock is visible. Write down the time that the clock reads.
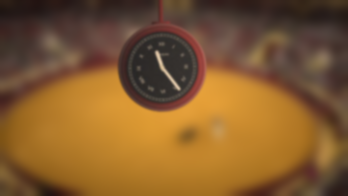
11:24
